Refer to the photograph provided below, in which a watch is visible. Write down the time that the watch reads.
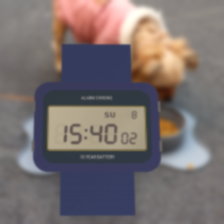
15:40:02
